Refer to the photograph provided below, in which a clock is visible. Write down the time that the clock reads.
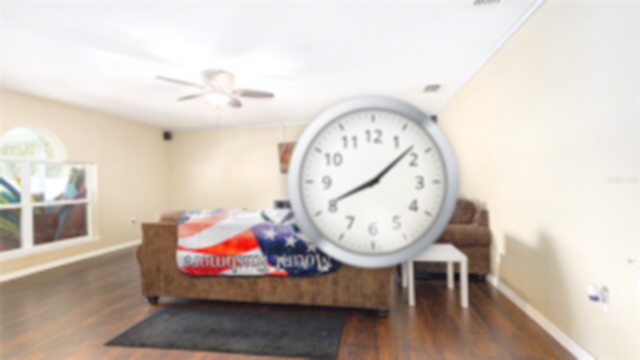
8:08
